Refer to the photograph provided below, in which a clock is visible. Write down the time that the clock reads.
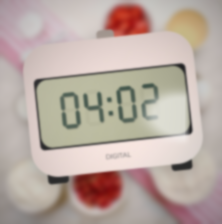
4:02
